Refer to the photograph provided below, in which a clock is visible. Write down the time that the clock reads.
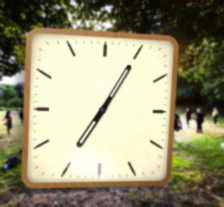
7:05
